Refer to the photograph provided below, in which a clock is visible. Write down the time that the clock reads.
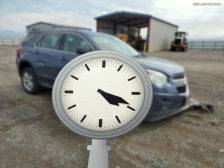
4:19
